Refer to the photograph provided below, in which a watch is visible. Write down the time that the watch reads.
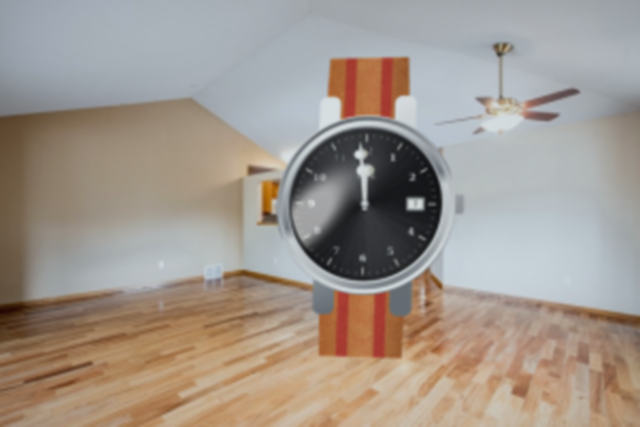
11:59
